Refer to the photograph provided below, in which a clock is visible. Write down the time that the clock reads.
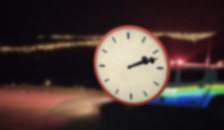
2:12
